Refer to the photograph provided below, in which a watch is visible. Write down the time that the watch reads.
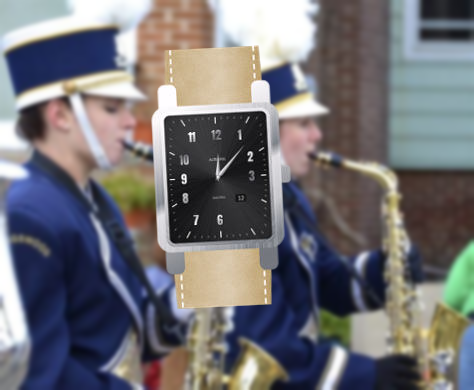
12:07
